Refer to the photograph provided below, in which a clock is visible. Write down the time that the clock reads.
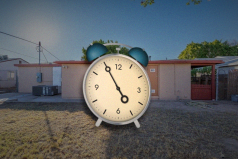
4:55
